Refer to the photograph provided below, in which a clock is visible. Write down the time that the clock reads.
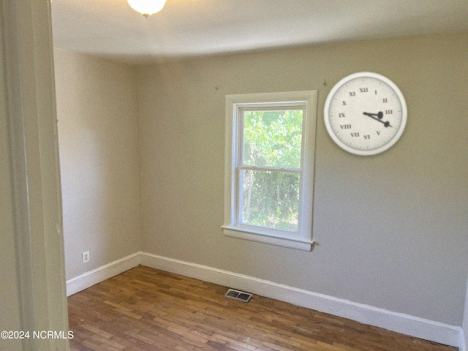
3:20
